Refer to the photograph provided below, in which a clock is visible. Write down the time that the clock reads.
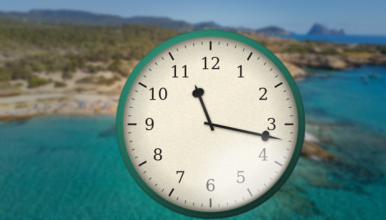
11:17
